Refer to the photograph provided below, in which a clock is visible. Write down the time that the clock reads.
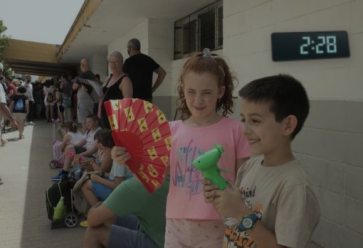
2:28
